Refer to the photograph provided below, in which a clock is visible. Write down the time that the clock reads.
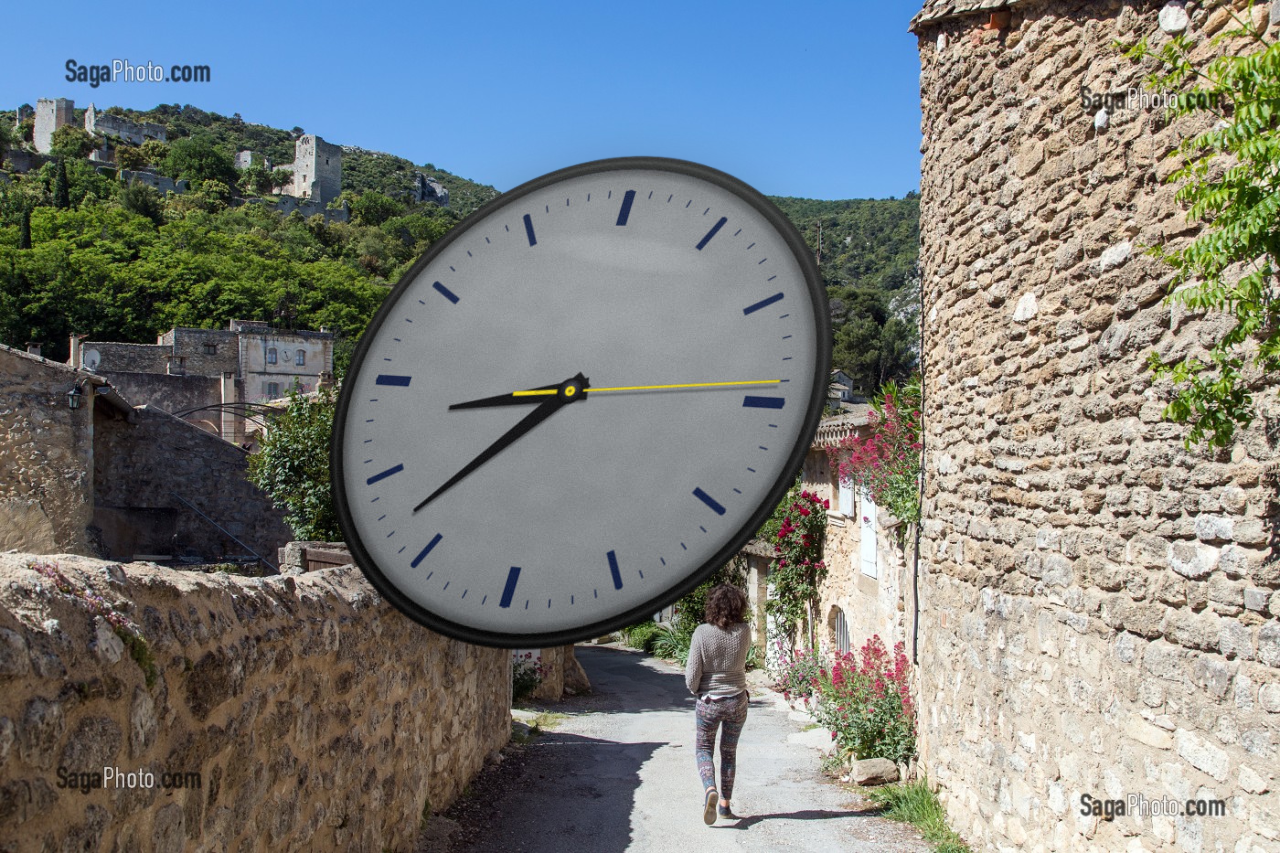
8:37:14
